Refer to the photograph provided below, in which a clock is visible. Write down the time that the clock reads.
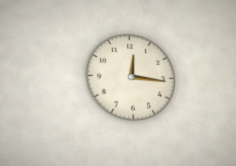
12:16
